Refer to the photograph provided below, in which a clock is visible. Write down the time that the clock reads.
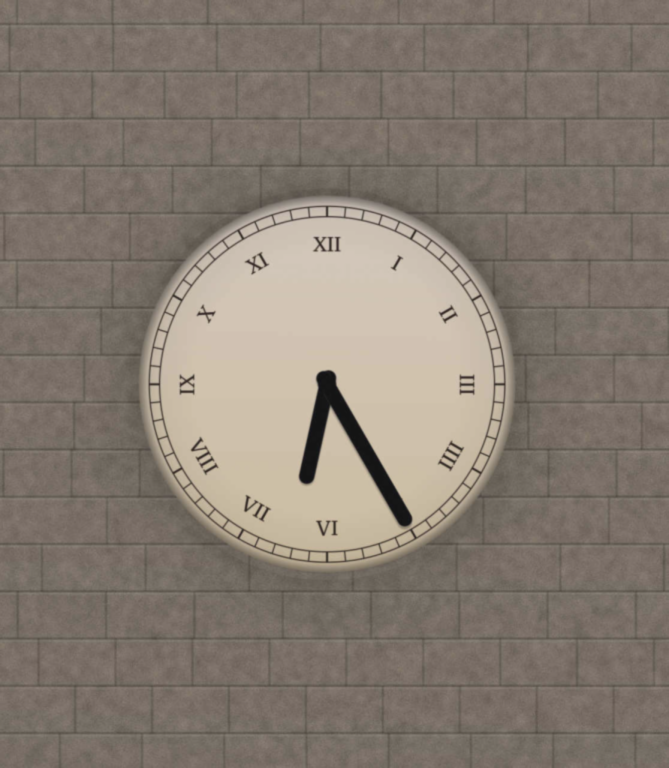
6:25
